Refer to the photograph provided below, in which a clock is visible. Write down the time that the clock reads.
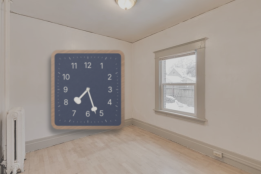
7:27
